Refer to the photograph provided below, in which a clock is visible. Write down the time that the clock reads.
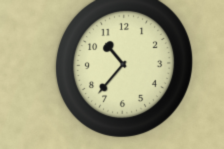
10:37
